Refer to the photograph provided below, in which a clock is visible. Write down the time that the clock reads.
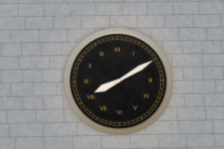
8:10
